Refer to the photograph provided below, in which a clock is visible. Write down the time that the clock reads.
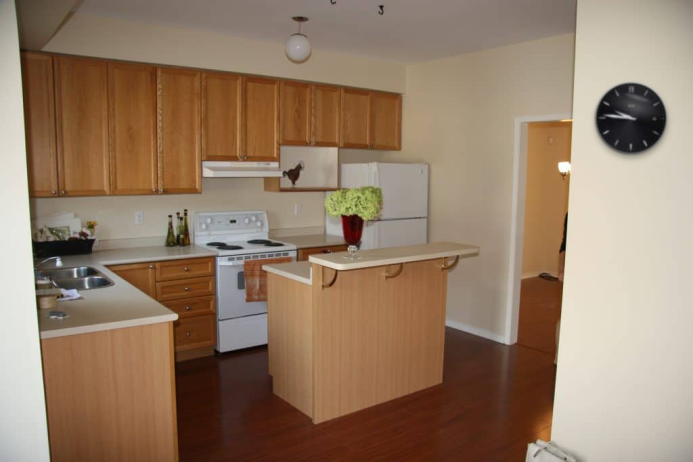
9:46
